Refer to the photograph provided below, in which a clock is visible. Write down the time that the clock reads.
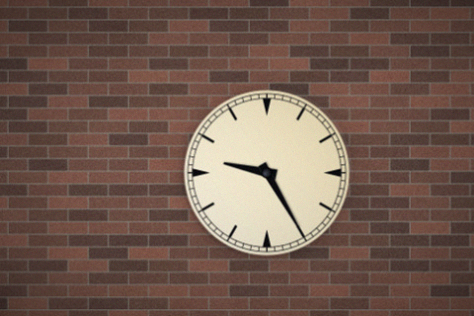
9:25
